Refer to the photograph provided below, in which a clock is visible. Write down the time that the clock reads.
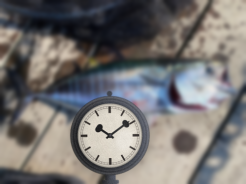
10:09
